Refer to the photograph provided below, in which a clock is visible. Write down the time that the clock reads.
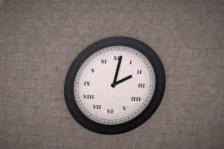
2:01
